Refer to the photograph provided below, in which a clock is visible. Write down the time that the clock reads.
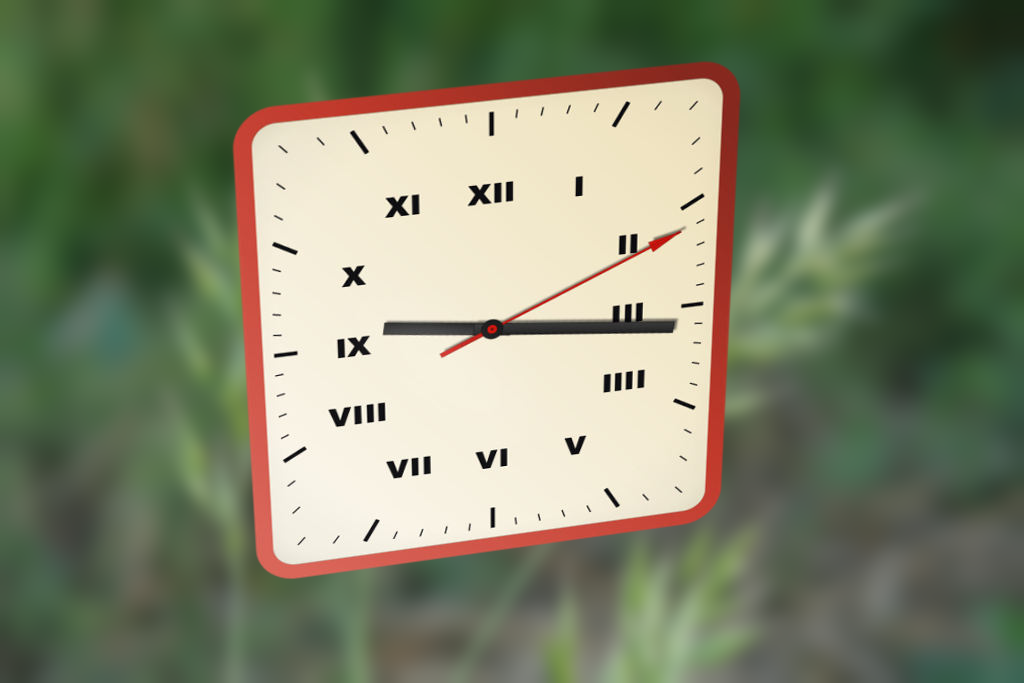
9:16:11
